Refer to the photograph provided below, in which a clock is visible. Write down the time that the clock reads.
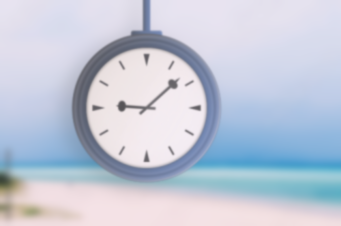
9:08
